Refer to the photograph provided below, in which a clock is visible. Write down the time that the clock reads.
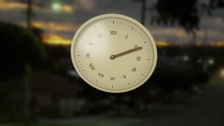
2:11
